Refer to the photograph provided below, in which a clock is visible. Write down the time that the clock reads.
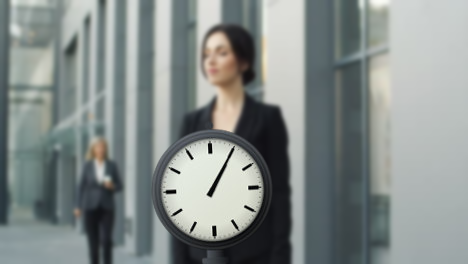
1:05
